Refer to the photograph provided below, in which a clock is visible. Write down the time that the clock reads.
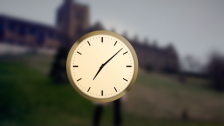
7:08
